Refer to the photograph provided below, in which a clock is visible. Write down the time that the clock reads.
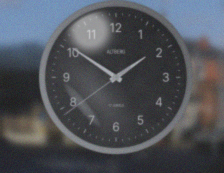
1:50:39
